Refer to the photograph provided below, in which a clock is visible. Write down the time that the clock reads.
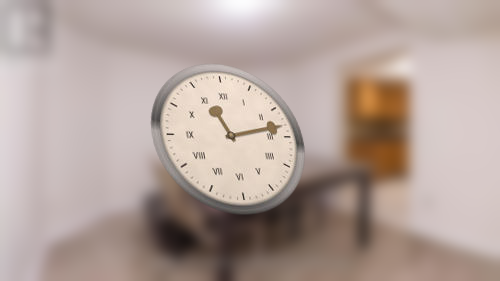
11:13
